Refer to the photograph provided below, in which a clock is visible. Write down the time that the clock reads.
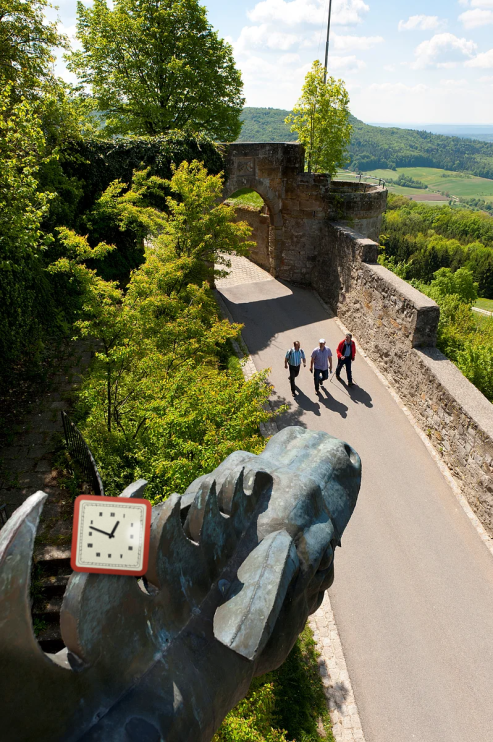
12:48
